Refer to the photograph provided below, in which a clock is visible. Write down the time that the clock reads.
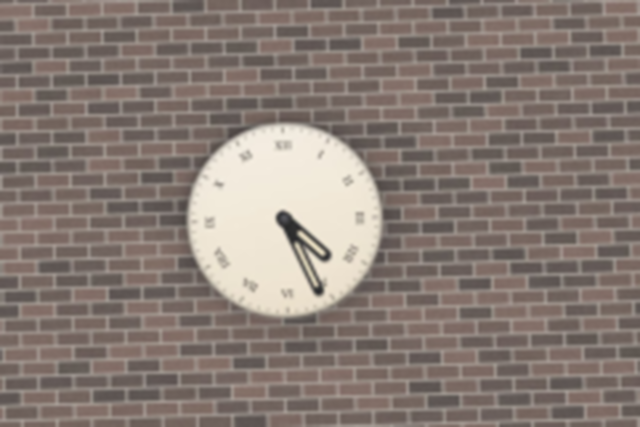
4:26
